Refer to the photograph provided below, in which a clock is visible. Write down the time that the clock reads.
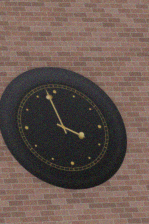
3:58
